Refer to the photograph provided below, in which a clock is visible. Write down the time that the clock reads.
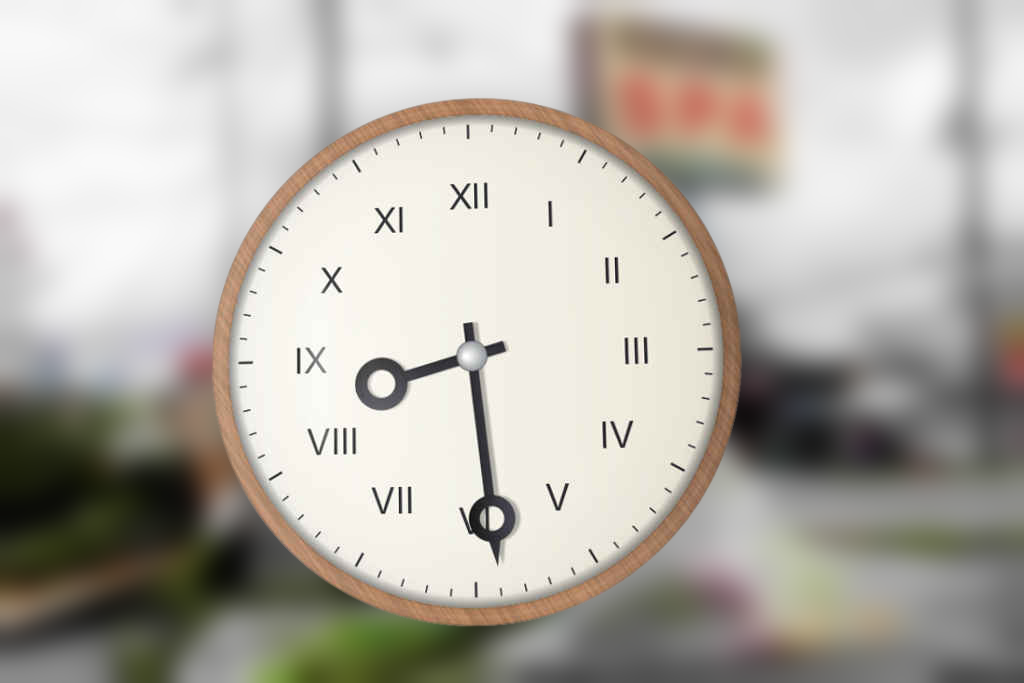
8:29
